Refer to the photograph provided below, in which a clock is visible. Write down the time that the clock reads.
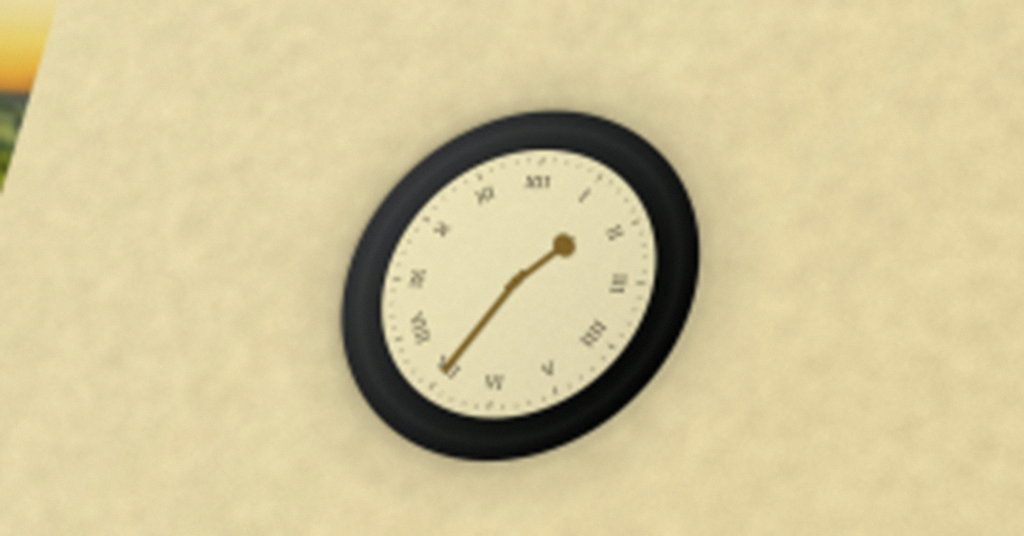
1:35
